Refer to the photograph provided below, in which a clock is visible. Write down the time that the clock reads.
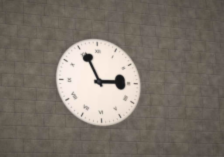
2:56
